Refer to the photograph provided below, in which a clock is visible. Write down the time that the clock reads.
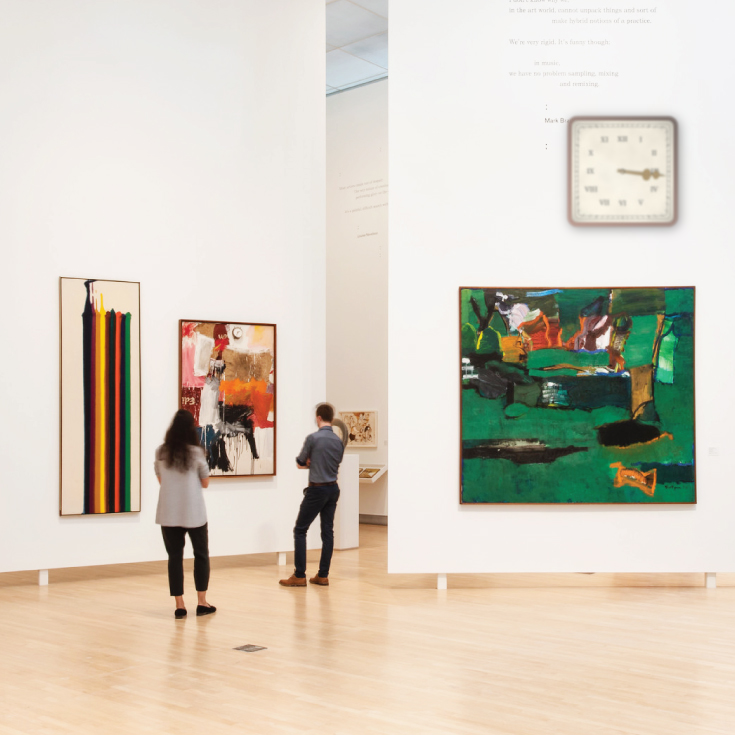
3:16
